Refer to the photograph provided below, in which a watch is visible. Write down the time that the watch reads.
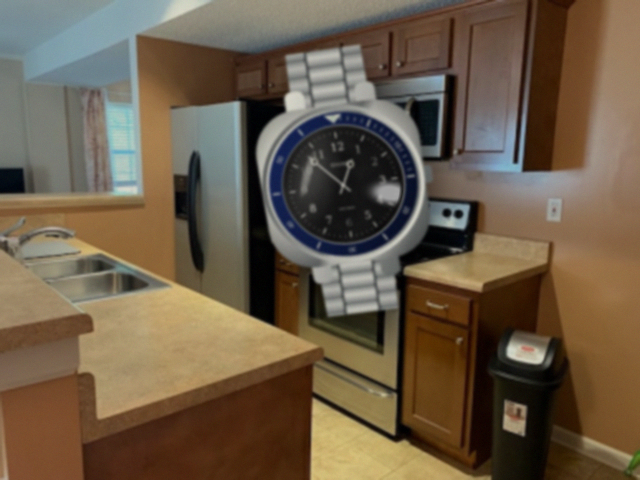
12:53
